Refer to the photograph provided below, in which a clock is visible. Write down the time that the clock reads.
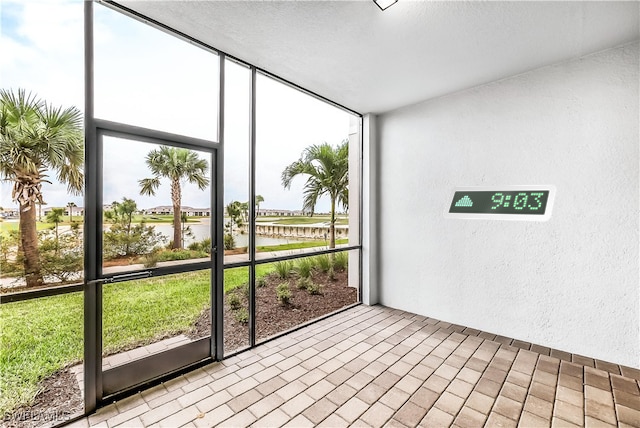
9:03
